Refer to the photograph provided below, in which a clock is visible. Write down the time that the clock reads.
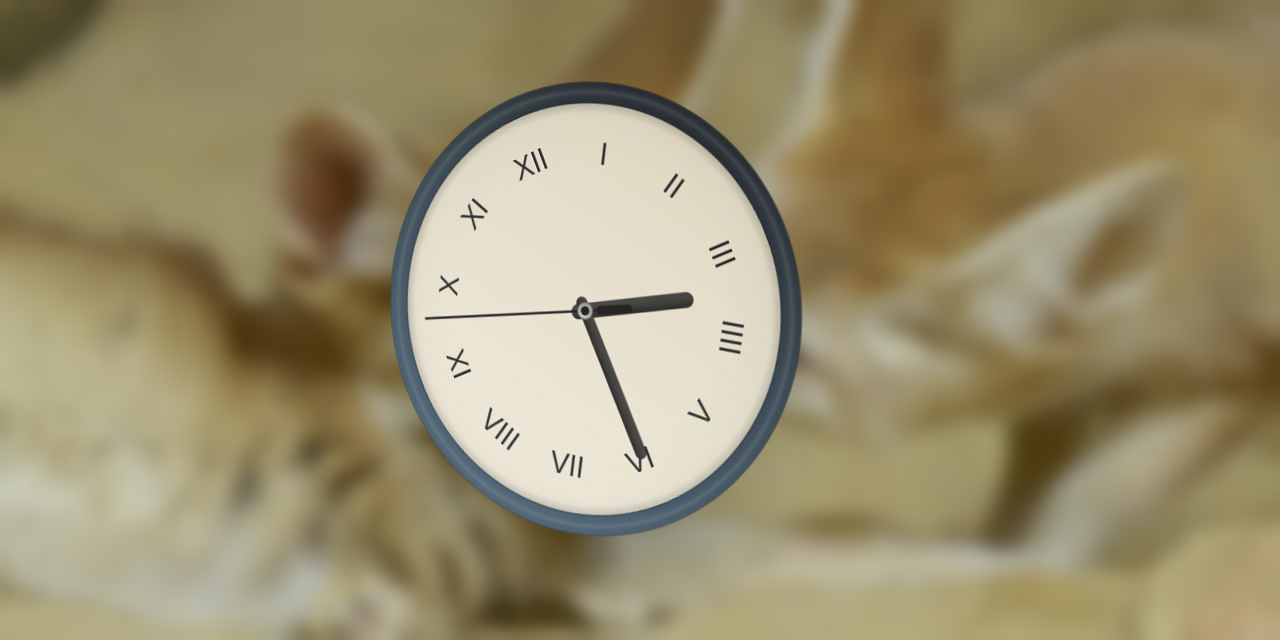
3:29:48
